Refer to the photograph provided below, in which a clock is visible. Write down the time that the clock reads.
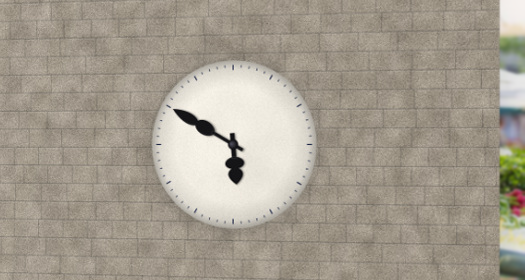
5:50
